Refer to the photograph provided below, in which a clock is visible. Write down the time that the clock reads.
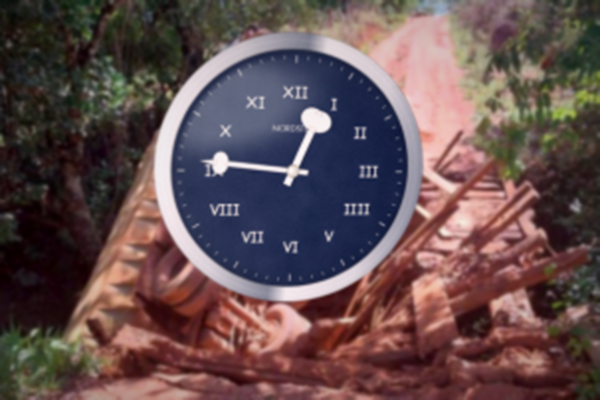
12:46
